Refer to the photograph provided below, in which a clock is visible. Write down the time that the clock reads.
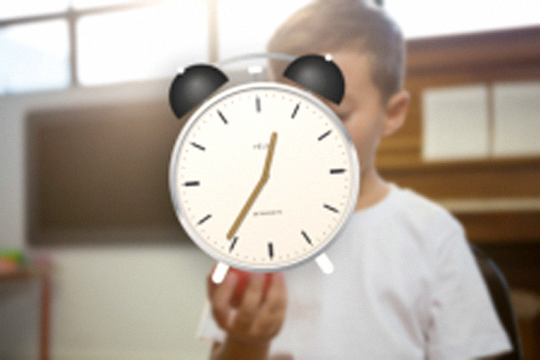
12:36
